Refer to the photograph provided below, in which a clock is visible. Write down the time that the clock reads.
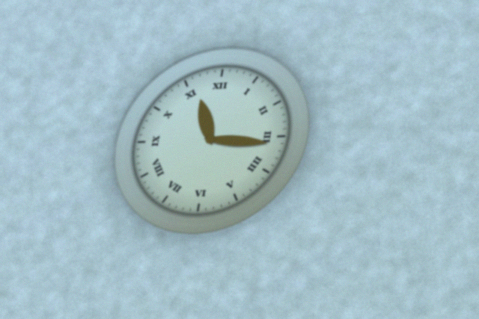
11:16
